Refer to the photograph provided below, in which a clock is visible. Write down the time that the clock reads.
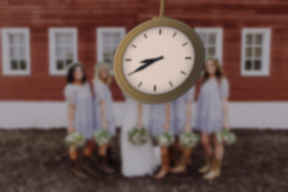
8:40
